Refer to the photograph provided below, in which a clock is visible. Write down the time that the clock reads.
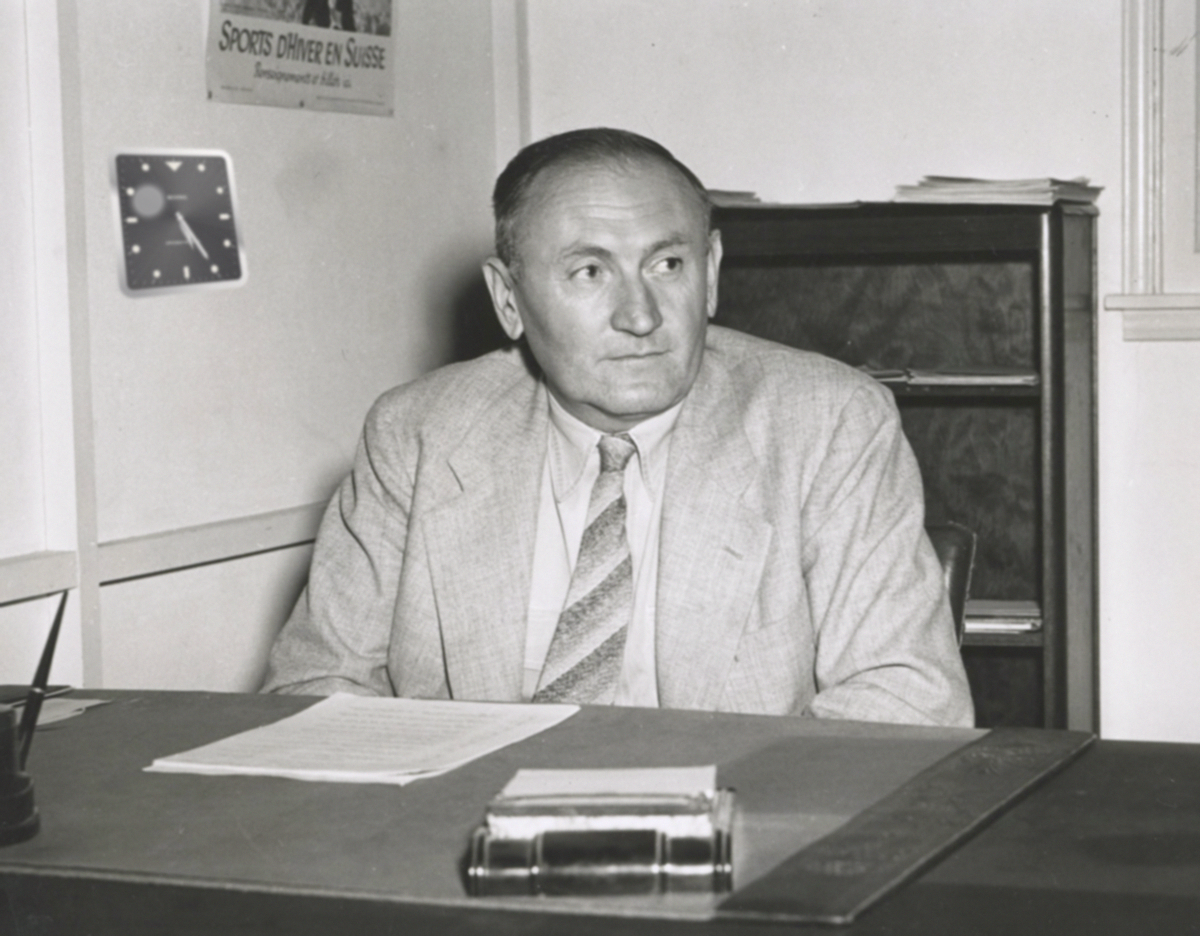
5:25
